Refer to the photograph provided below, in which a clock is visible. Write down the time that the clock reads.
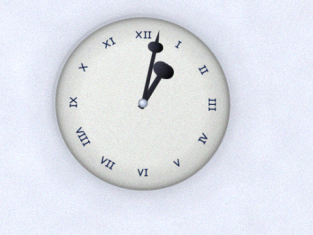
1:02
